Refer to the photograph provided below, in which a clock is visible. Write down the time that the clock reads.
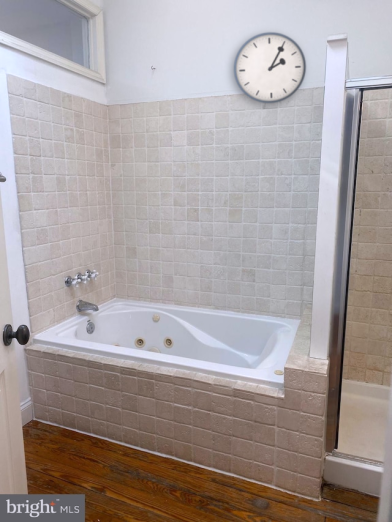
2:05
